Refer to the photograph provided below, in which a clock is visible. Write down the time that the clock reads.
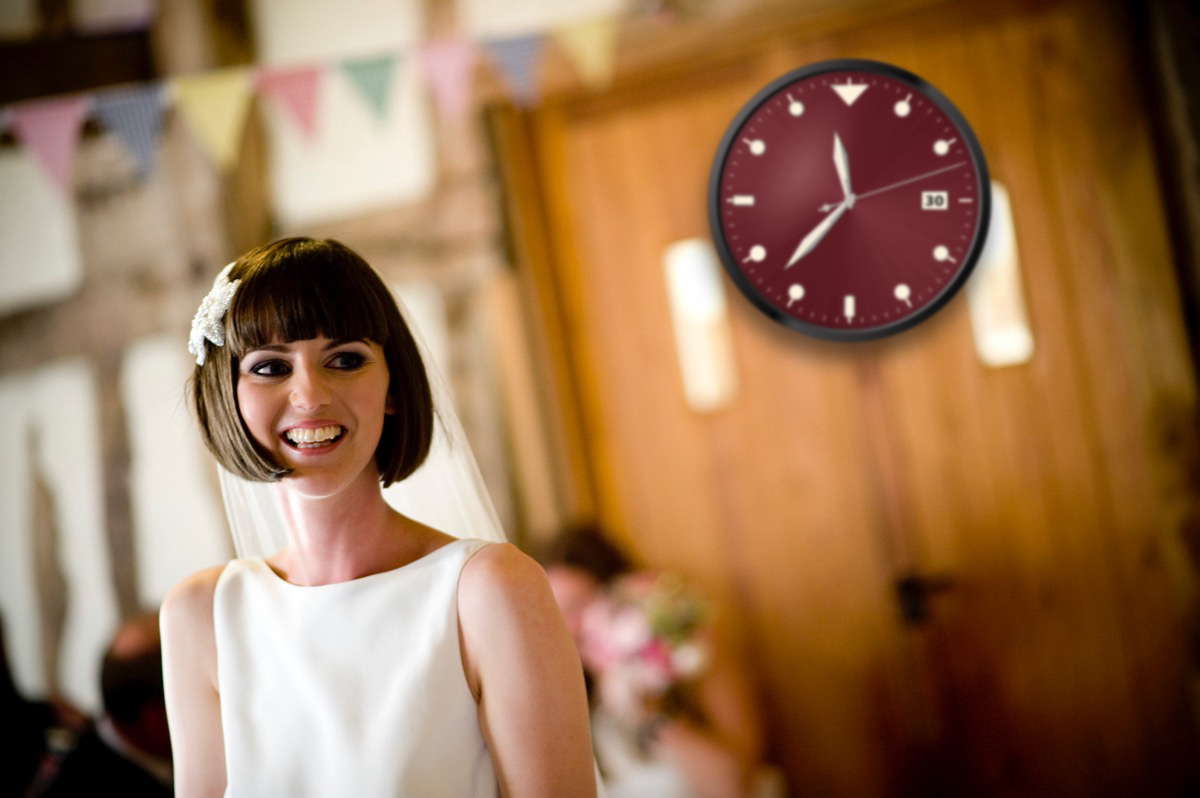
11:37:12
